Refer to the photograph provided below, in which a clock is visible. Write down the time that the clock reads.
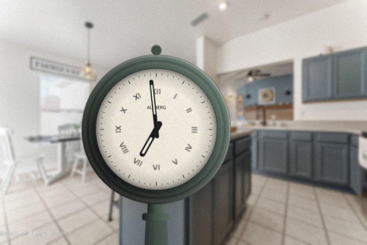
6:59
